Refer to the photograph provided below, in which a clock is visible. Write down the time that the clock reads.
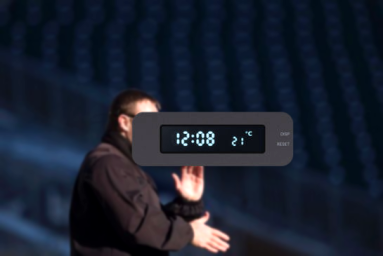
12:08
